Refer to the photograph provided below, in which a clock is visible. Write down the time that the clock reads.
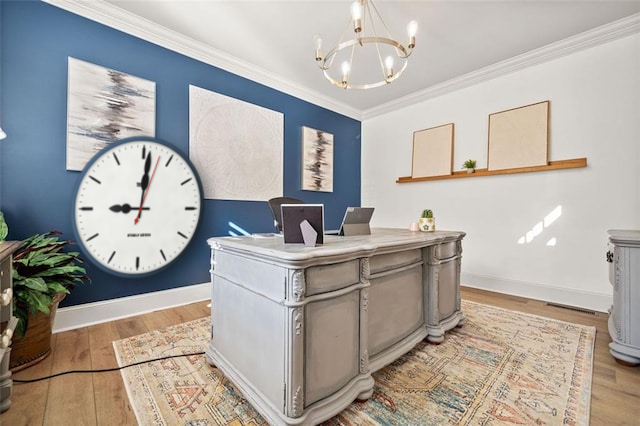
9:01:03
